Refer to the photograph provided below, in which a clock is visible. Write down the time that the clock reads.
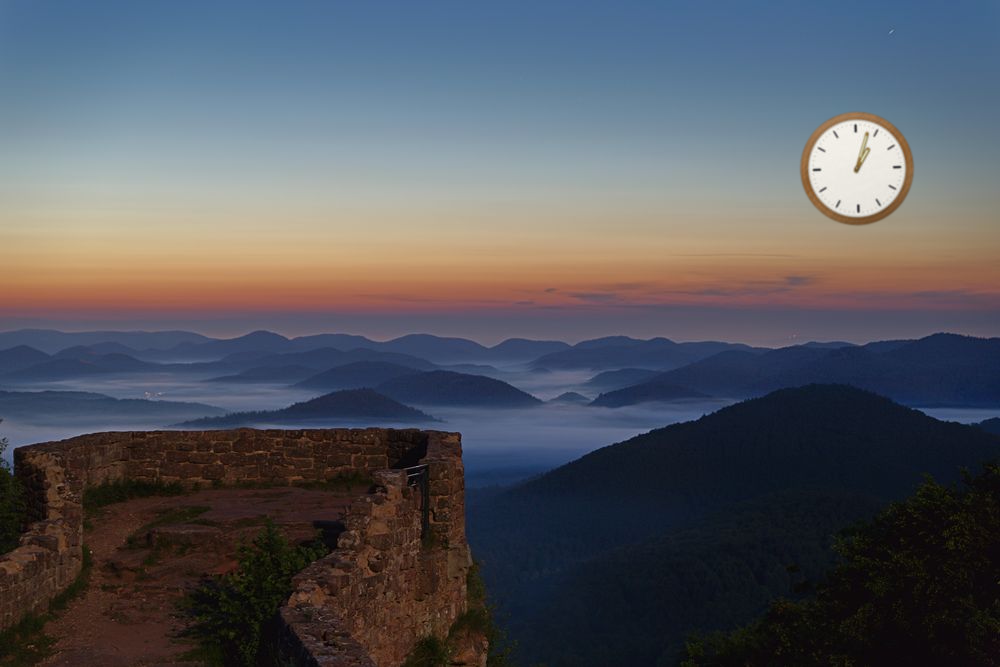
1:03
